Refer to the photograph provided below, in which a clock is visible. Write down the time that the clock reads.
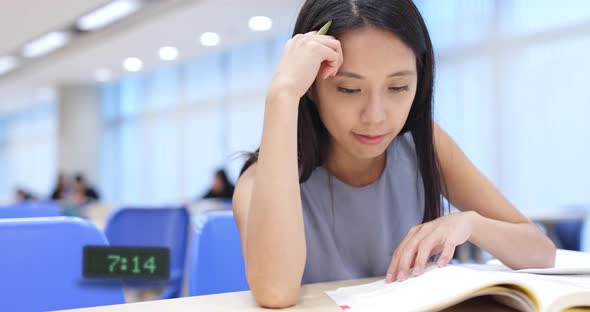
7:14
